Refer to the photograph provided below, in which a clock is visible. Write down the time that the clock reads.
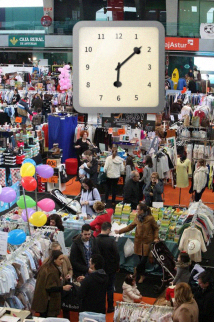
6:08
